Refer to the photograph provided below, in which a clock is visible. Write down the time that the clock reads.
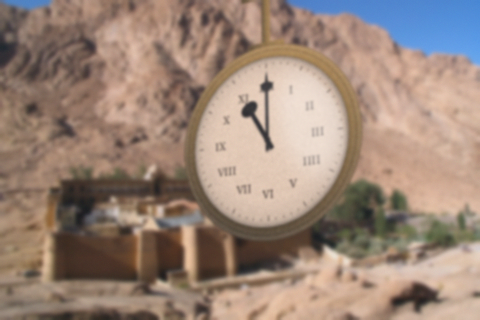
11:00
